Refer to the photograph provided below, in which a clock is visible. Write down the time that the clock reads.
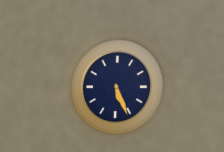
5:26
